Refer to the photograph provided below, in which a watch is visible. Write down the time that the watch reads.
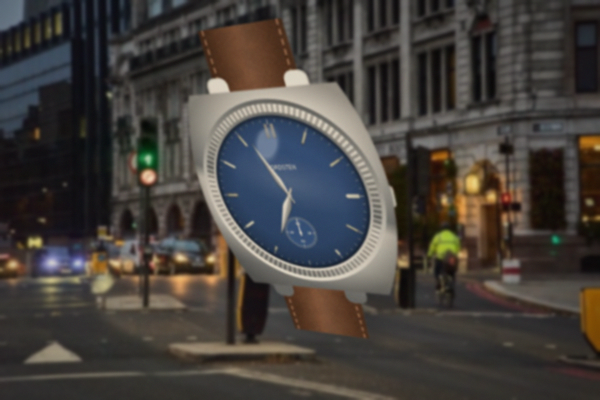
6:56
